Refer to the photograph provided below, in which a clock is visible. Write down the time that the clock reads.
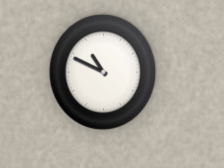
10:49
